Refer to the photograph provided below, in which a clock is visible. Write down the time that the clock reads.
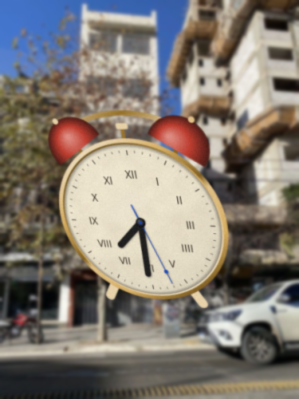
7:30:27
